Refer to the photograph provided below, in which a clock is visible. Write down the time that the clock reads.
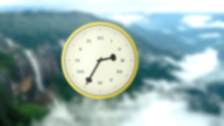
2:35
